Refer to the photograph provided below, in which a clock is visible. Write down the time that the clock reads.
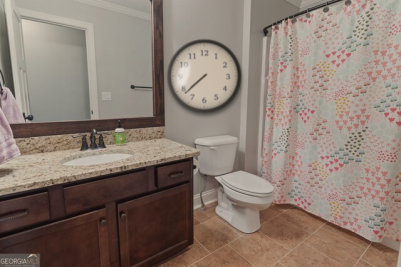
7:38
